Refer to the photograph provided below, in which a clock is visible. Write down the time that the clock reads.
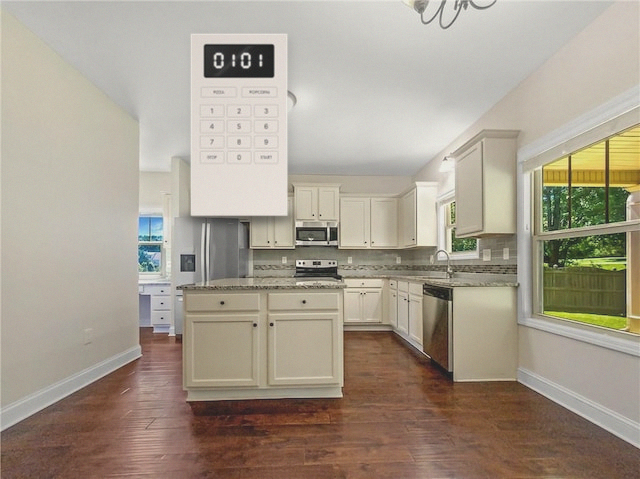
1:01
